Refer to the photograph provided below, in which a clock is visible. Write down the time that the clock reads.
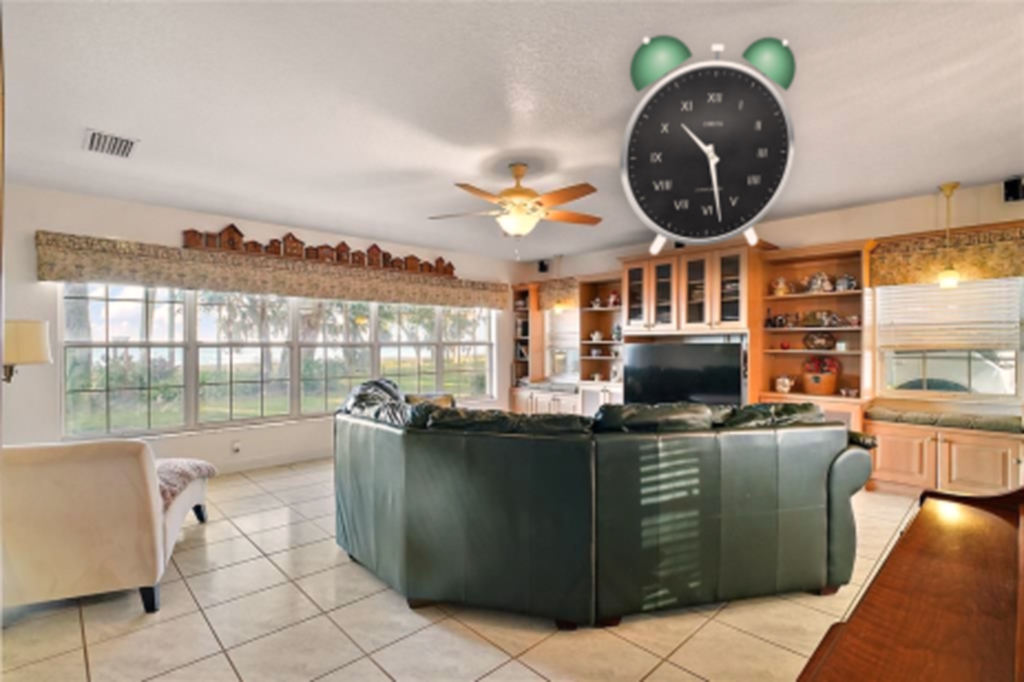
10:28
